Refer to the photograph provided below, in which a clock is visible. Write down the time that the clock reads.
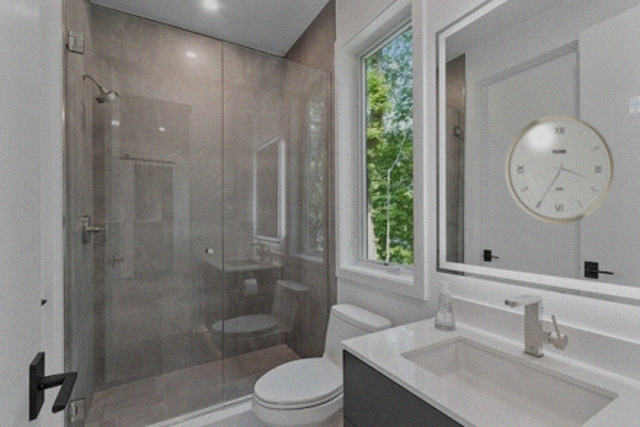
3:35
